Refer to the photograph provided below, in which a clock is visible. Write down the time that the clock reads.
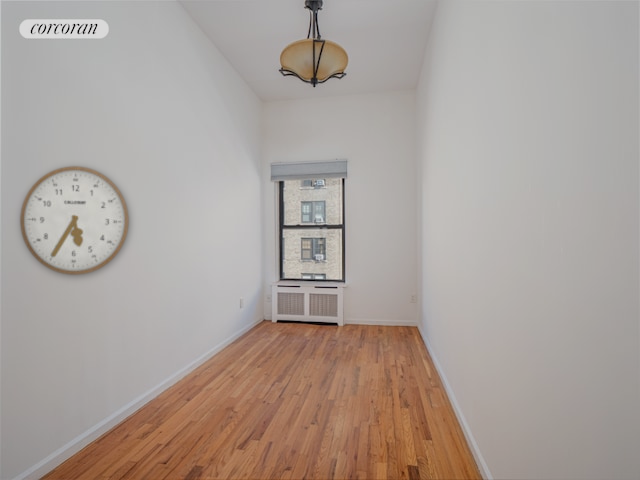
5:35
